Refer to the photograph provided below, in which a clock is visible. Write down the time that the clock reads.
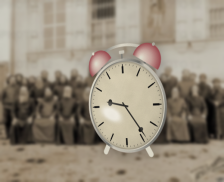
9:24
